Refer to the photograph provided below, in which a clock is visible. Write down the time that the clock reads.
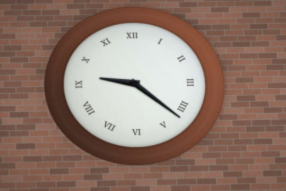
9:22
